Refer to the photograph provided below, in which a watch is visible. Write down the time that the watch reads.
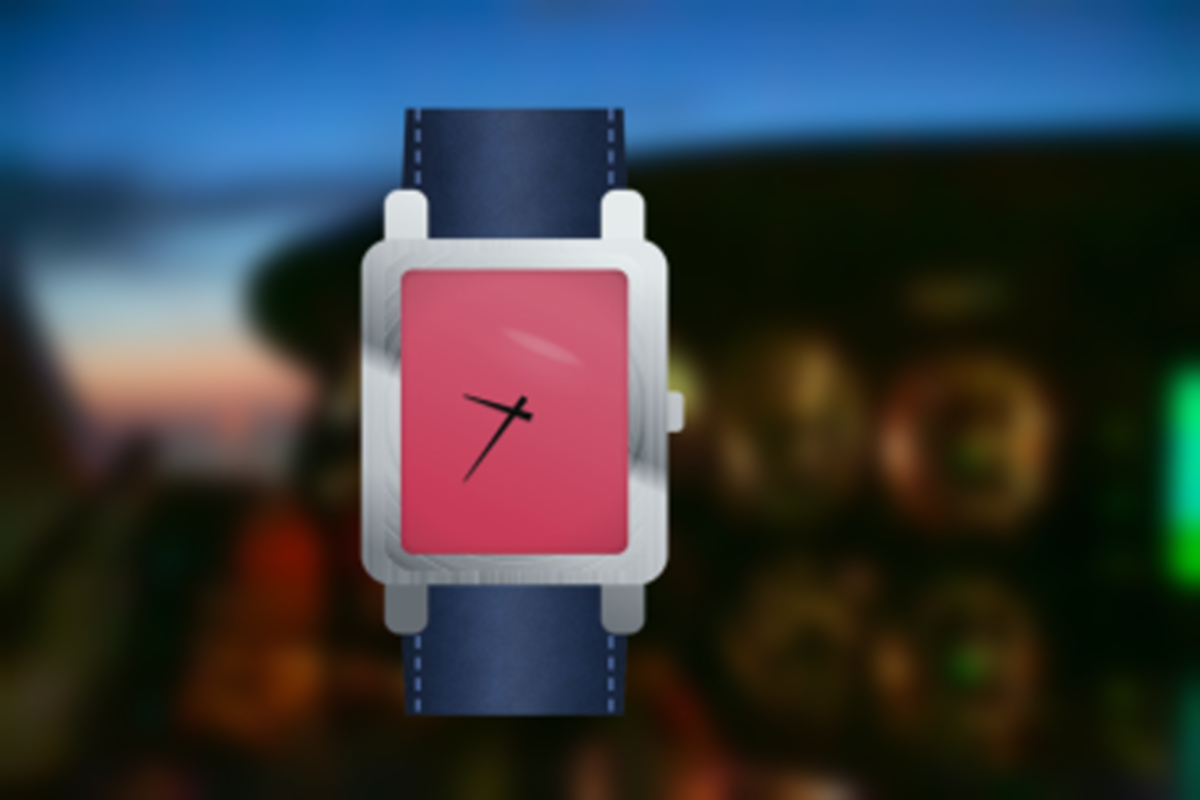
9:36
